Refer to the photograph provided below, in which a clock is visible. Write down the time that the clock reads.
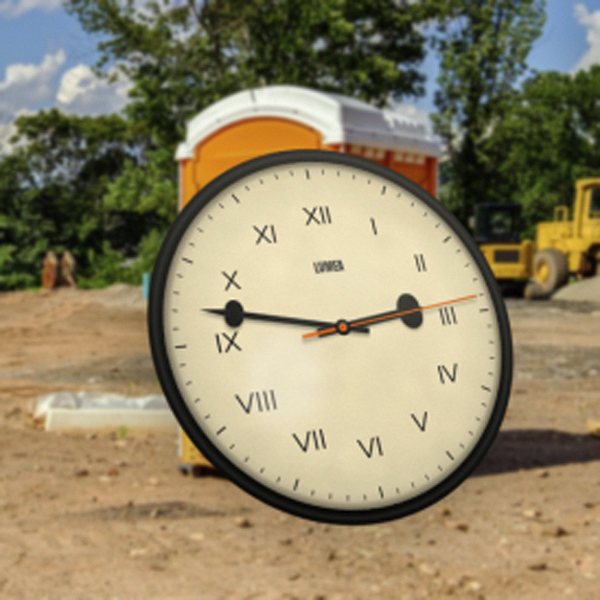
2:47:14
